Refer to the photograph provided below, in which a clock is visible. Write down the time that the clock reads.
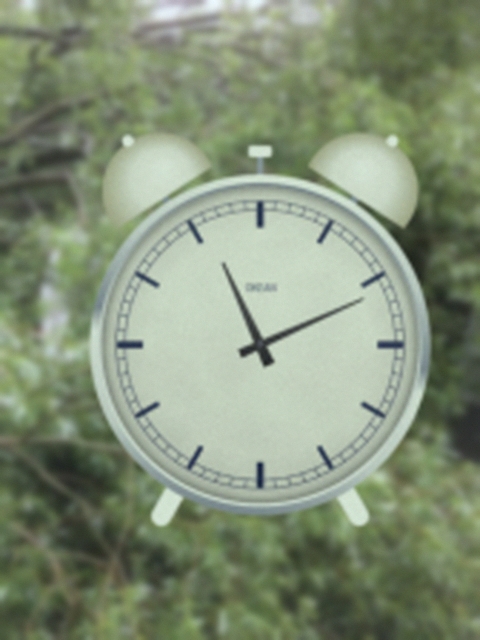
11:11
